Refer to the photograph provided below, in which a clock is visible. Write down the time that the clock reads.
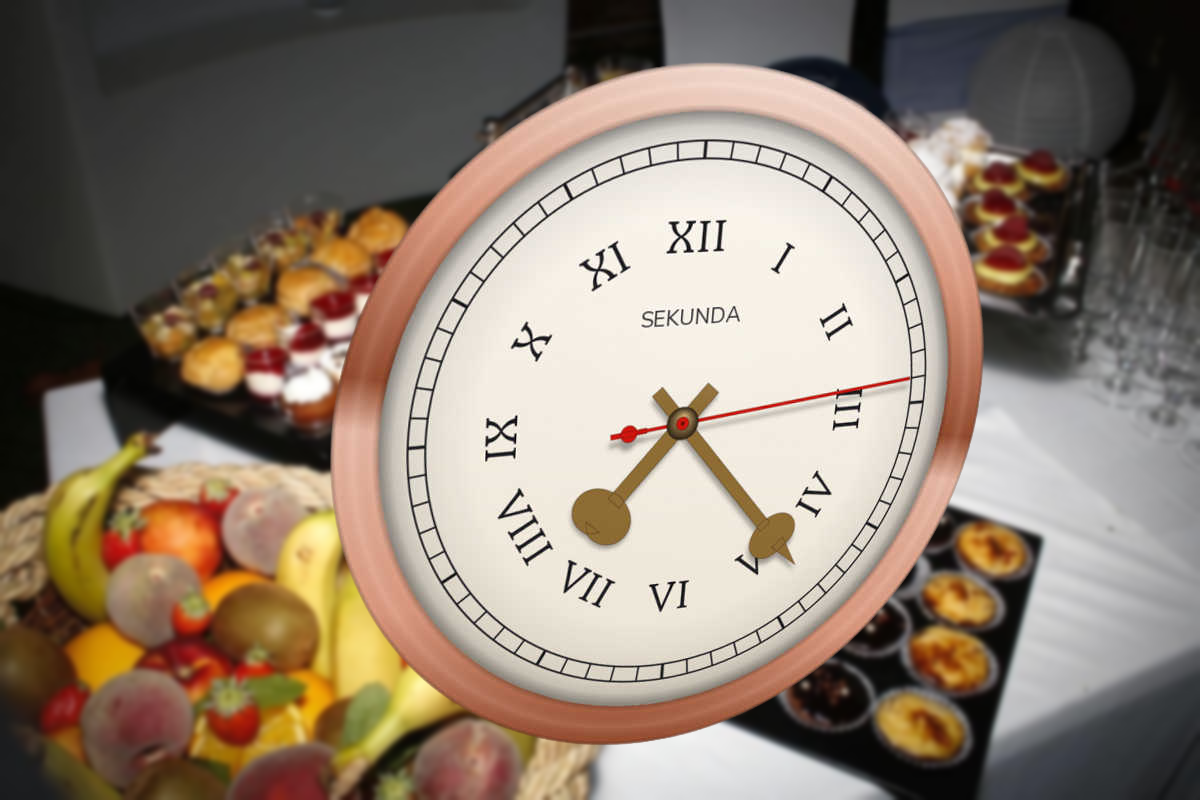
7:23:14
